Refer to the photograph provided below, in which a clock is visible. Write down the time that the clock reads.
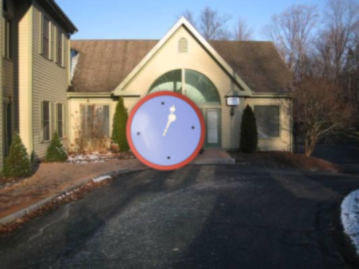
1:04
